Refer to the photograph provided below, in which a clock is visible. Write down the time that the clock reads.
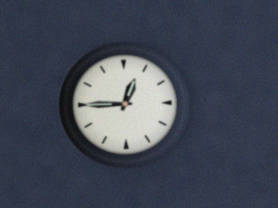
12:45
